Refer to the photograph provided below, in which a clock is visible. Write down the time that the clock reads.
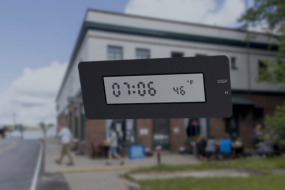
7:06
